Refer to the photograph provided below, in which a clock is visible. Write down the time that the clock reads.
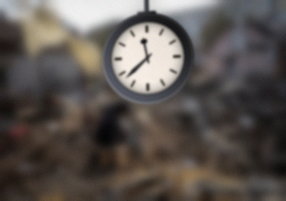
11:38
